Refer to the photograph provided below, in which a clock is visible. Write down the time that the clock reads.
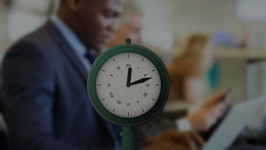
12:12
